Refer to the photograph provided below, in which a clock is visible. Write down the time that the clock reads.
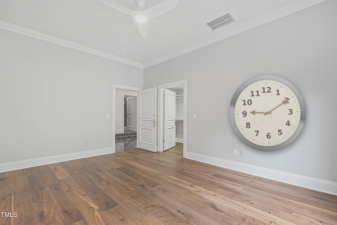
9:10
